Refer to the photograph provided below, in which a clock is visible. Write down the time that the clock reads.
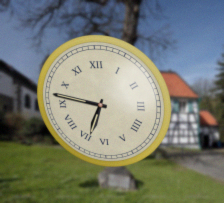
6:47
